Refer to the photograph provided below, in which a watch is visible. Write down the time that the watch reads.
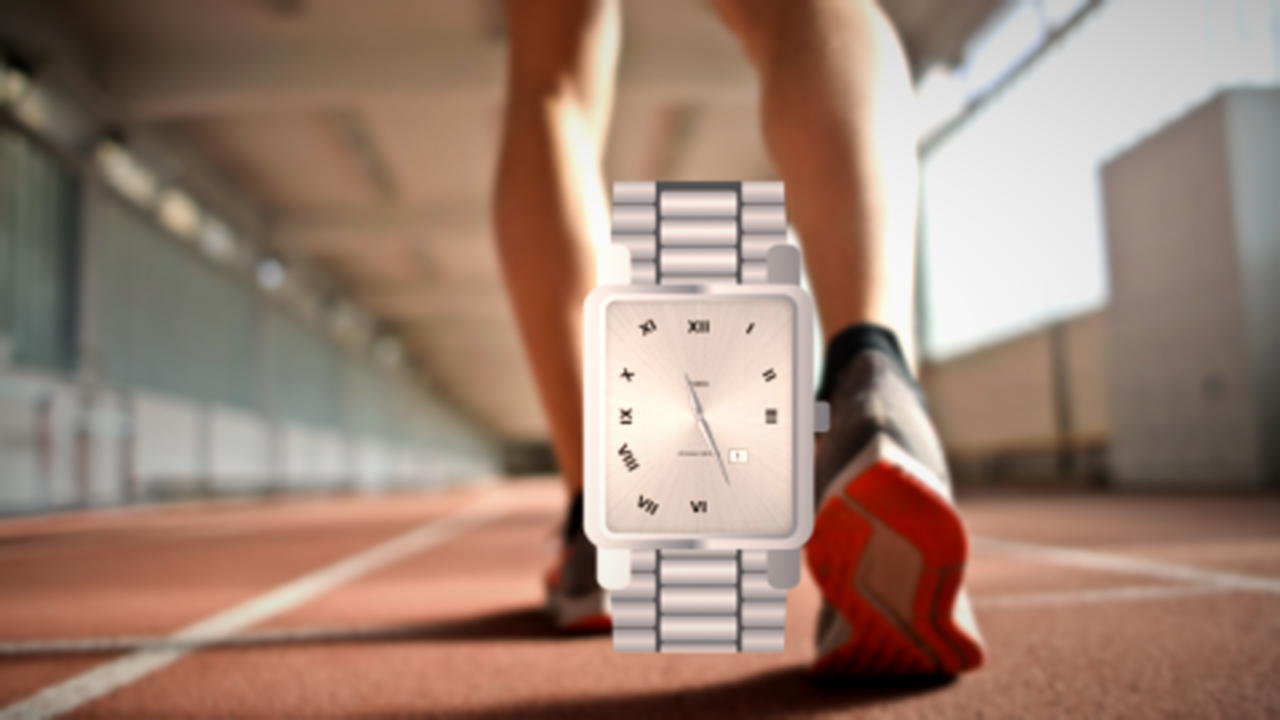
11:26
